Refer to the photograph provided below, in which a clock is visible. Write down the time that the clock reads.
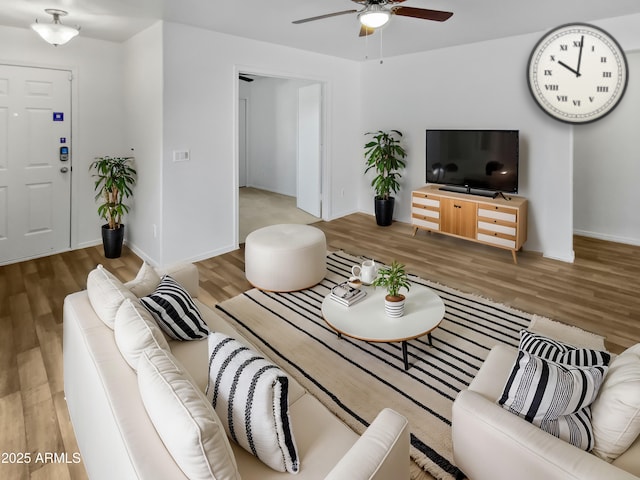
10:01
